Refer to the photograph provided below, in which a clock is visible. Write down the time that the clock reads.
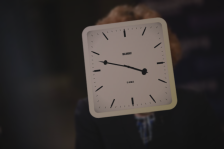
3:48
